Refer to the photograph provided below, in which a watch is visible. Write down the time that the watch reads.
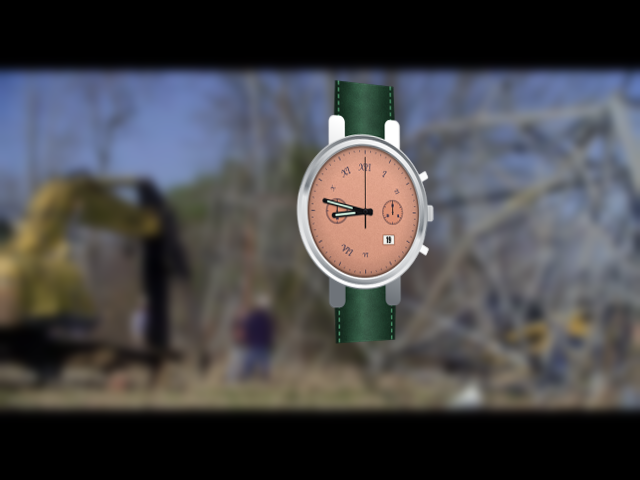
8:47
